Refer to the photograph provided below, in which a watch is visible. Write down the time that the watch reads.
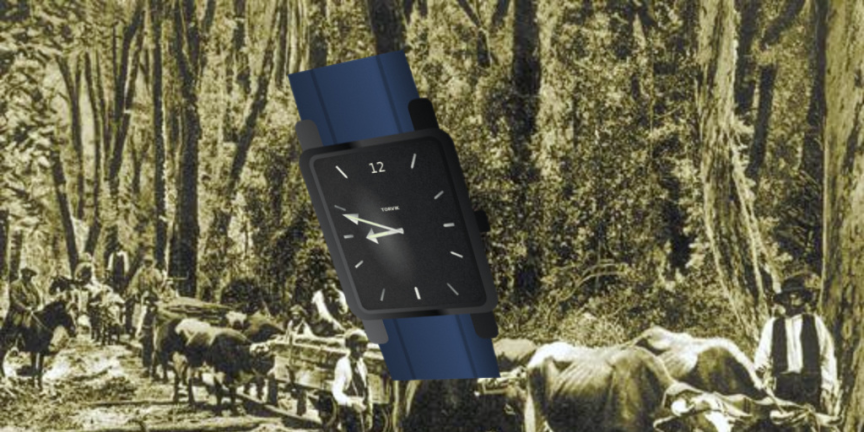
8:49
